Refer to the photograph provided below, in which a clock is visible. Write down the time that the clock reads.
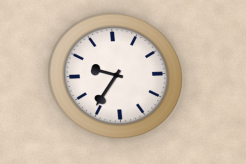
9:36
